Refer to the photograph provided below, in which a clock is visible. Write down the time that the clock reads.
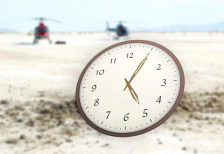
5:05
